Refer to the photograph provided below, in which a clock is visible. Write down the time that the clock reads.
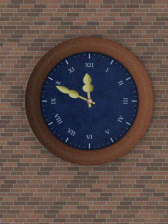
11:49
